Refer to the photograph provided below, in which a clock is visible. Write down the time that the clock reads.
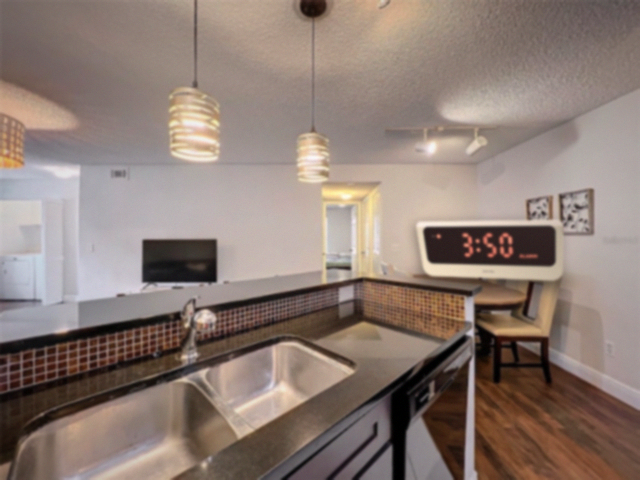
3:50
